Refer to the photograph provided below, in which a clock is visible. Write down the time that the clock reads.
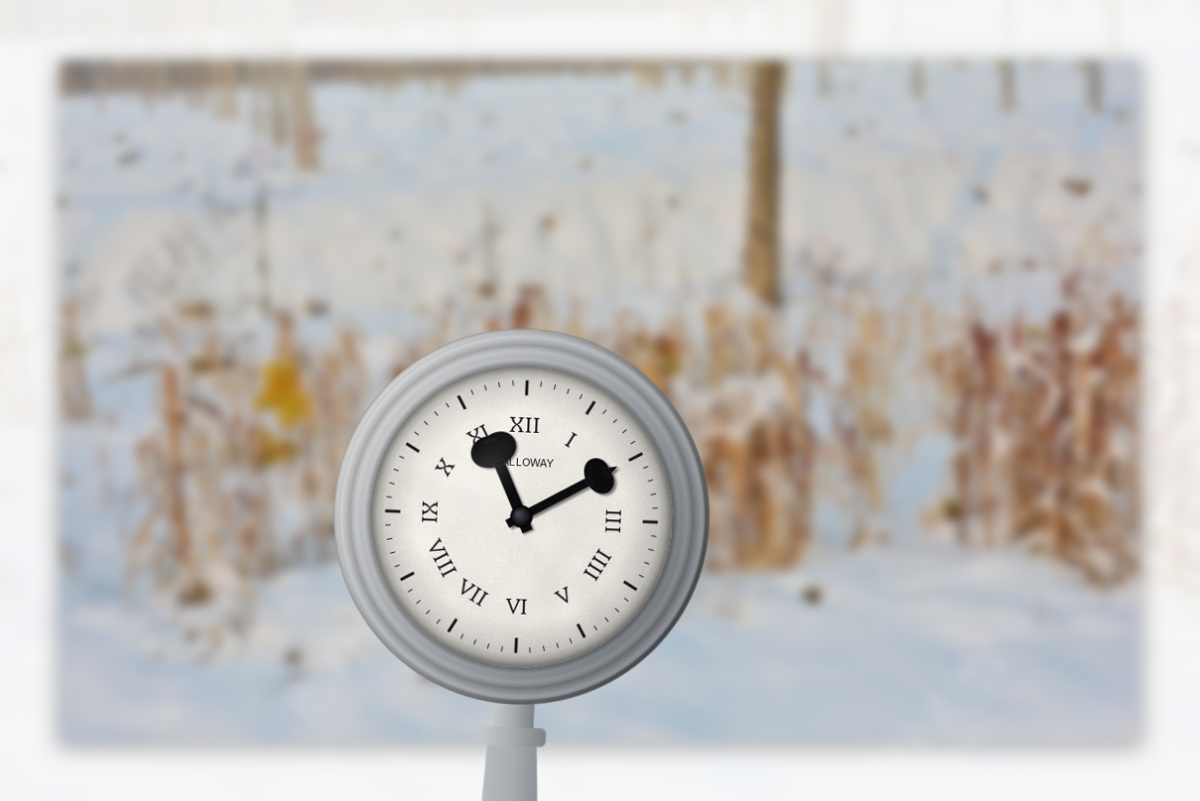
11:10
